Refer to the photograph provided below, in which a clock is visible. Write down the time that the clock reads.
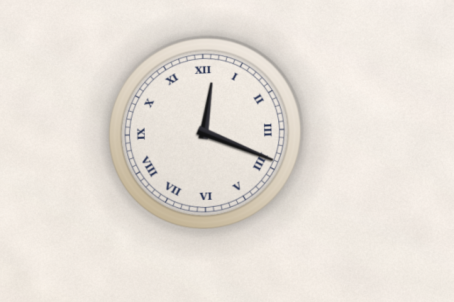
12:19
